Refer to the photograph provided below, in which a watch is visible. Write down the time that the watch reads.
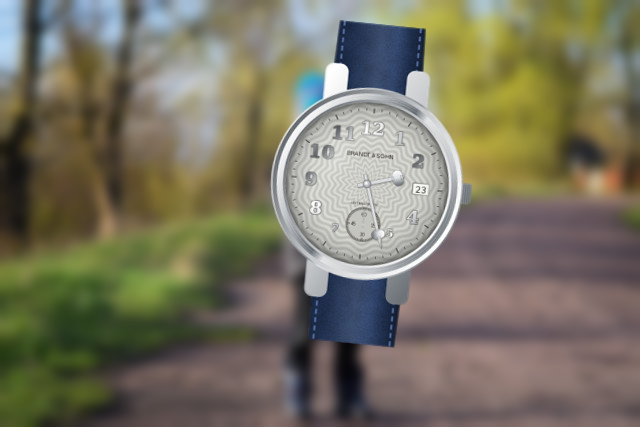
2:27
